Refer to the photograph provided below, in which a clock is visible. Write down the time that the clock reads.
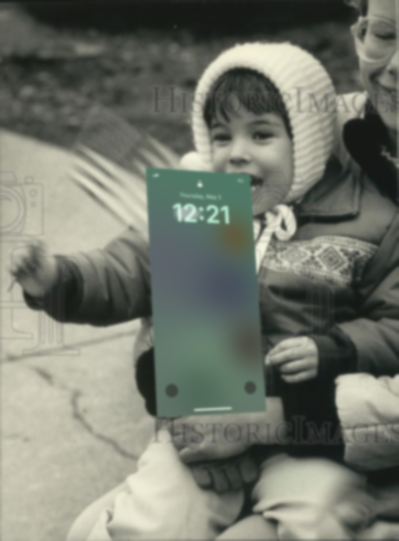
12:21
